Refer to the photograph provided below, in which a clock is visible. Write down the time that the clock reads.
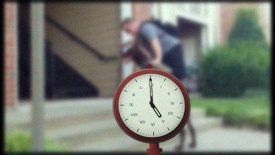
5:00
